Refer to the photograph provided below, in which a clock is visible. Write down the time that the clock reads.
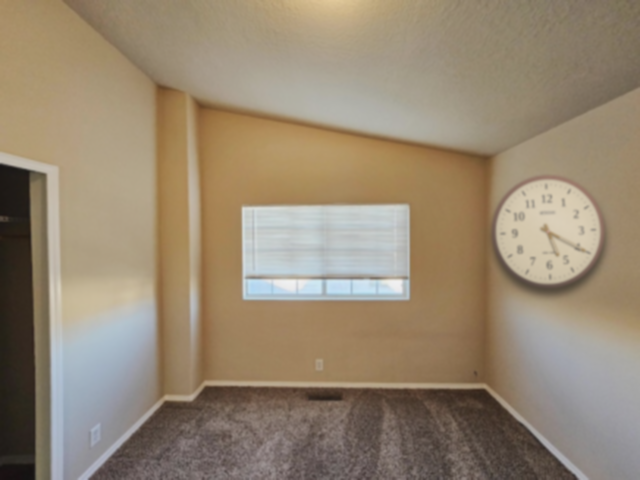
5:20
